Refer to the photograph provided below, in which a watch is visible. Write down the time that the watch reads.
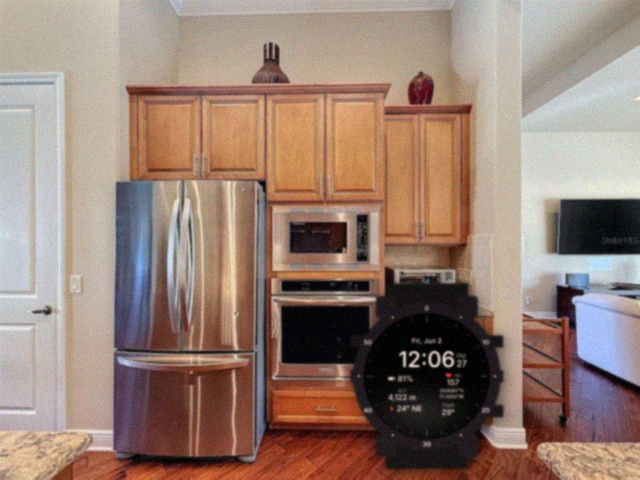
12:06
